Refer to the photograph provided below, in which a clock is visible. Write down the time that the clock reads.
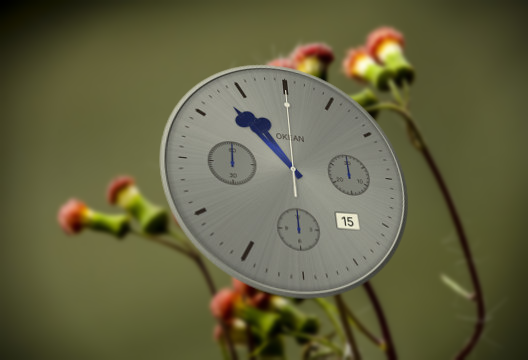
10:53
